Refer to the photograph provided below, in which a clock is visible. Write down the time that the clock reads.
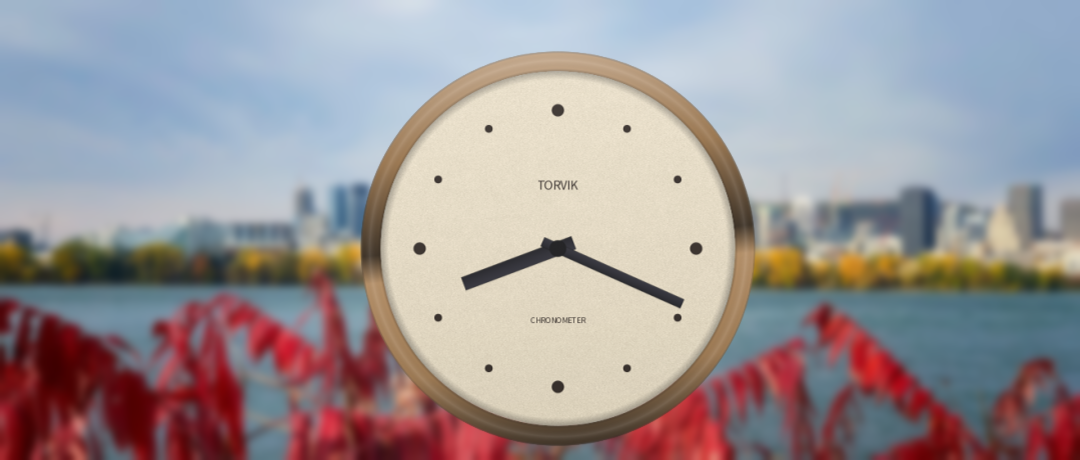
8:19
